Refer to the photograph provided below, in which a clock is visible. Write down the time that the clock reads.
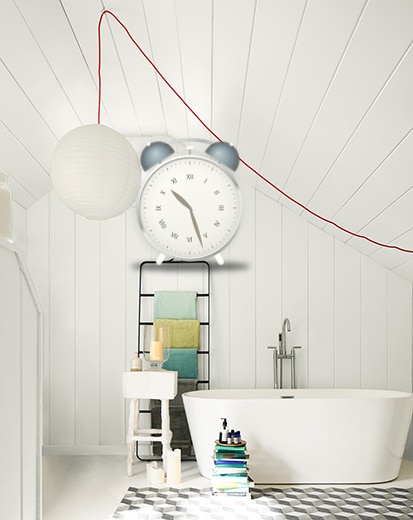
10:27
